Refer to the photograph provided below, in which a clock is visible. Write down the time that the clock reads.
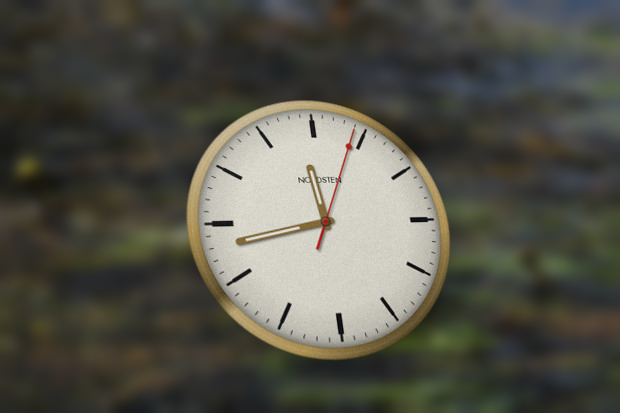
11:43:04
